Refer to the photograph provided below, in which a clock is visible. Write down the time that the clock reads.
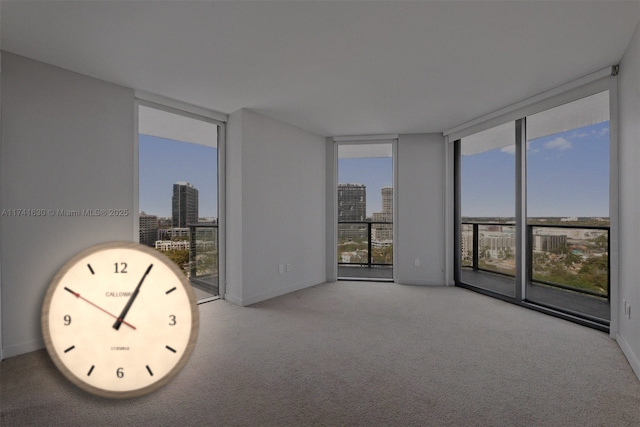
1:04:50
